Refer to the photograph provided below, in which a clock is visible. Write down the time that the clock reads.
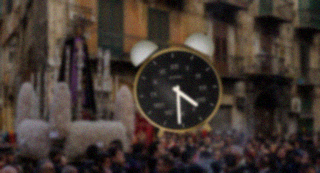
4:31
